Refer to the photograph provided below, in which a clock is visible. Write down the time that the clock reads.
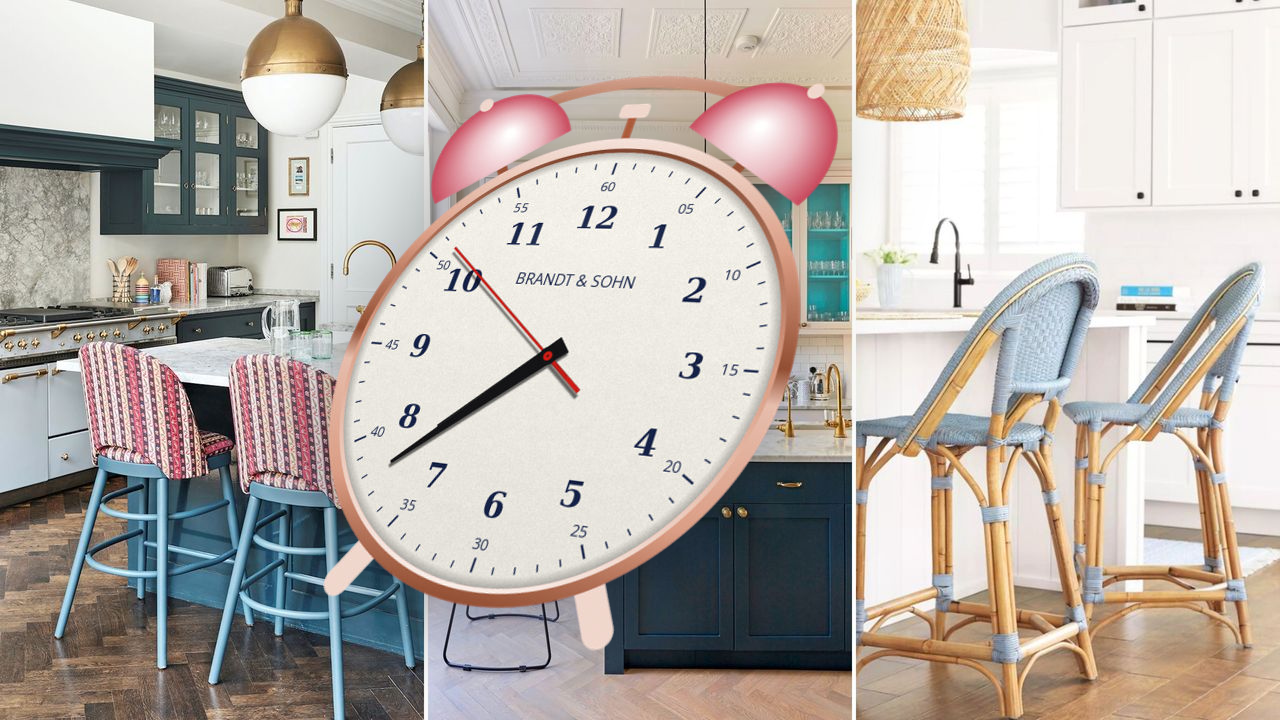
7:37:51
